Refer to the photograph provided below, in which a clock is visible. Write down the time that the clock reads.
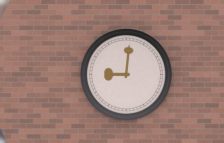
9:01
